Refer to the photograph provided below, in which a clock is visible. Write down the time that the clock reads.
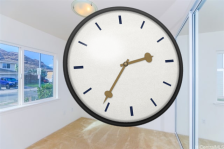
2:36
